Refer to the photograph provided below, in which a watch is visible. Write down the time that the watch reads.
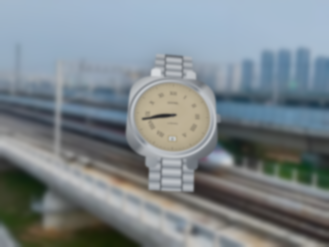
8:43
